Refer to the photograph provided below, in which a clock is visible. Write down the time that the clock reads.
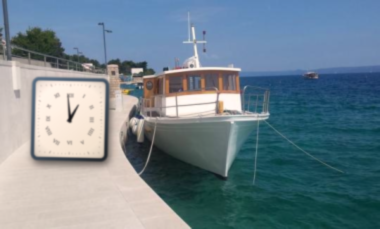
12:59
